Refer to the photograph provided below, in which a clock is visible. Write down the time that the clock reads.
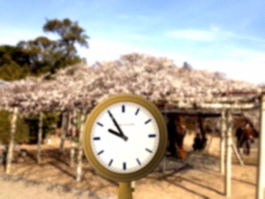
9:55
